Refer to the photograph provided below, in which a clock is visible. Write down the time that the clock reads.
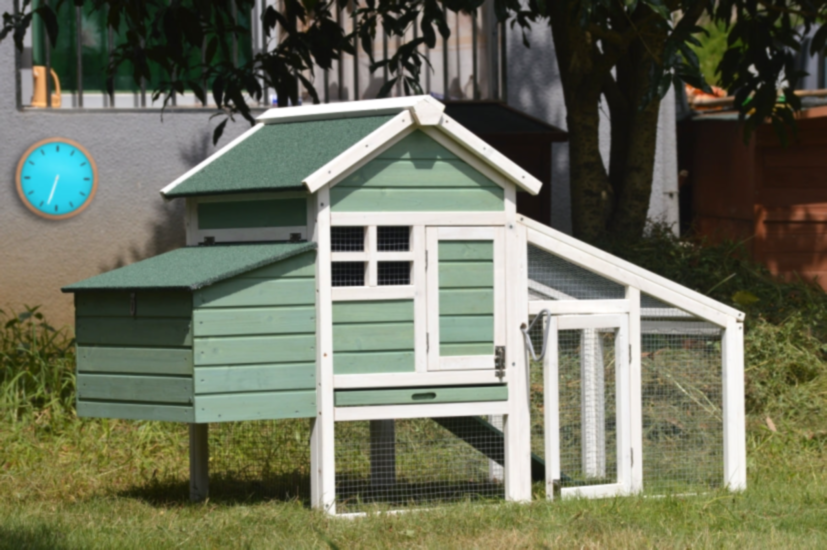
6:33
